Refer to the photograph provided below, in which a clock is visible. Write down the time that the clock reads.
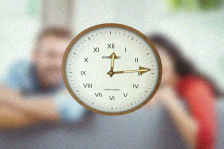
12:14
